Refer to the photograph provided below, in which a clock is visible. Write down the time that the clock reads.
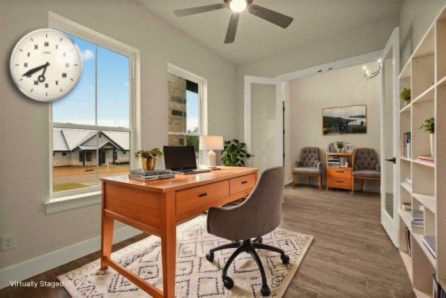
6:41
